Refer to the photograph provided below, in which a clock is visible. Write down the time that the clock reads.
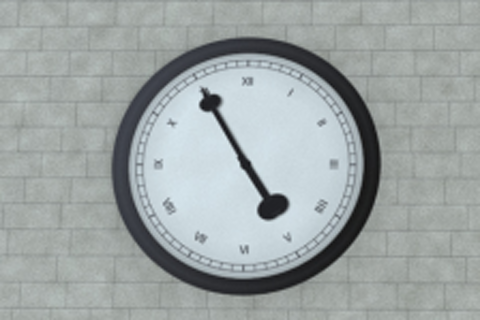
4:55
